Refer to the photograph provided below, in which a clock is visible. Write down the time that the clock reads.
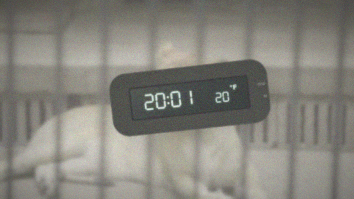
20:01
